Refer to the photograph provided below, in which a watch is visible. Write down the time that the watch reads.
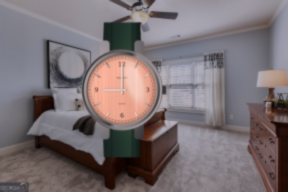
9:00
